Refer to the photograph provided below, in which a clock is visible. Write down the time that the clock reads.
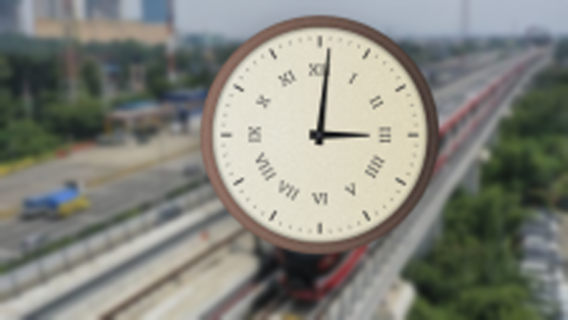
3:01
